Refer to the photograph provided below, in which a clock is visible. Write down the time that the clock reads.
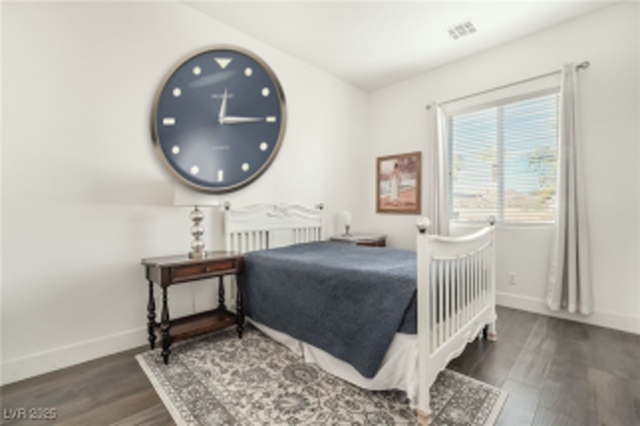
12:15
